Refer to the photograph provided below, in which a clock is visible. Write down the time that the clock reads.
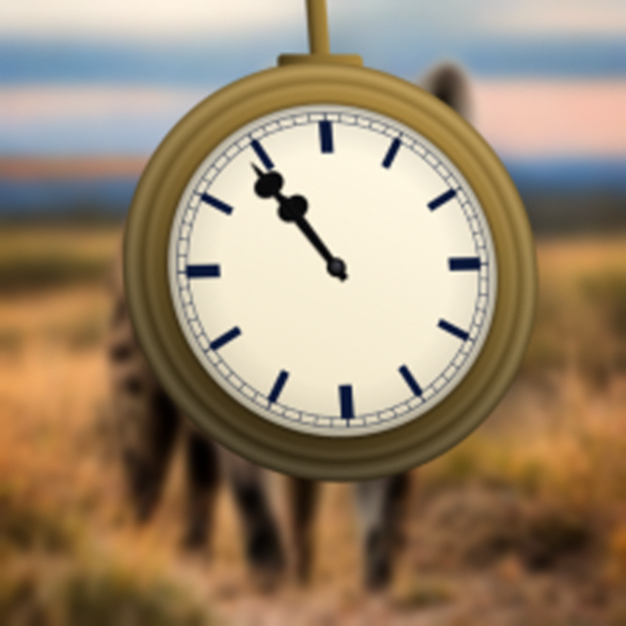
10:54
